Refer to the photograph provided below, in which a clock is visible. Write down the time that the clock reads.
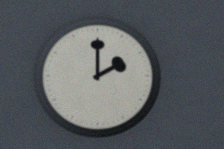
2:00
